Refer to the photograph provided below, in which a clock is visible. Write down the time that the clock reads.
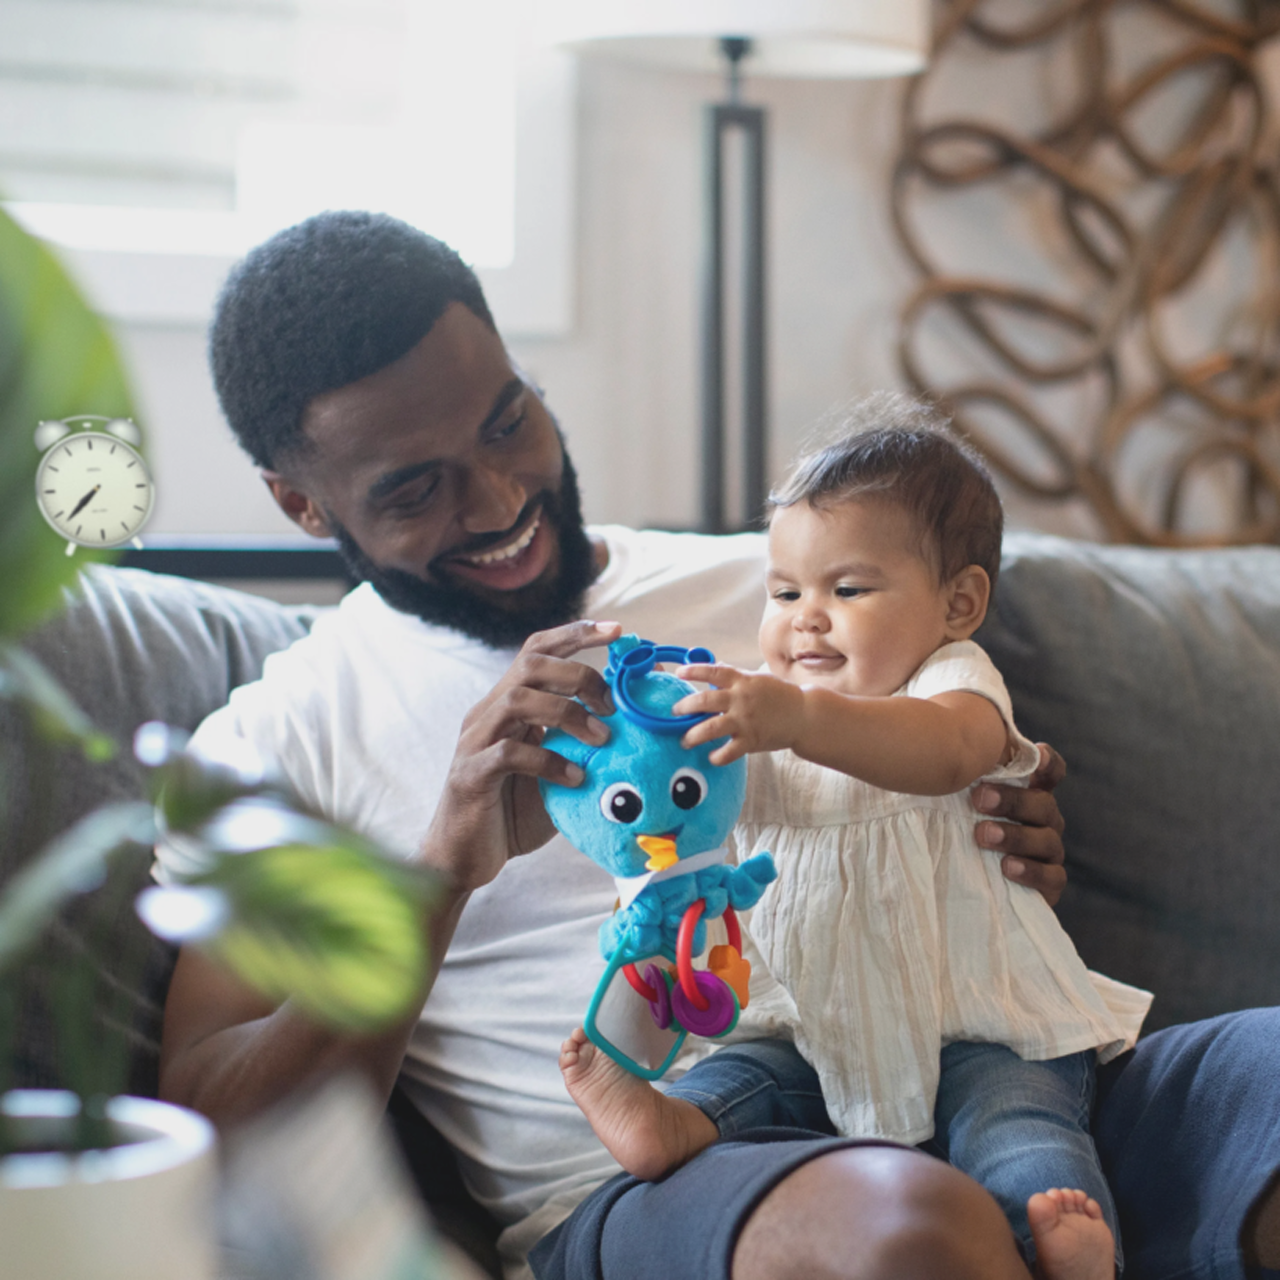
7:38
